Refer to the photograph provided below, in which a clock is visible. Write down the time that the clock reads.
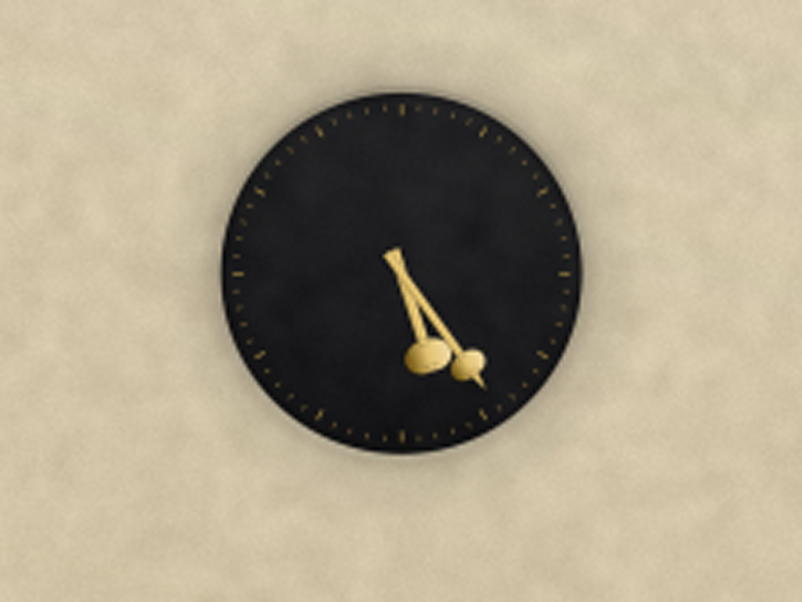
5:24
